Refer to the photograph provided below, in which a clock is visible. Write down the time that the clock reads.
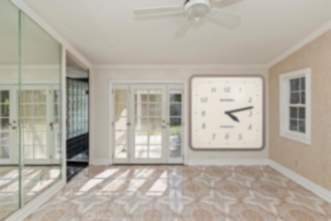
4:13
